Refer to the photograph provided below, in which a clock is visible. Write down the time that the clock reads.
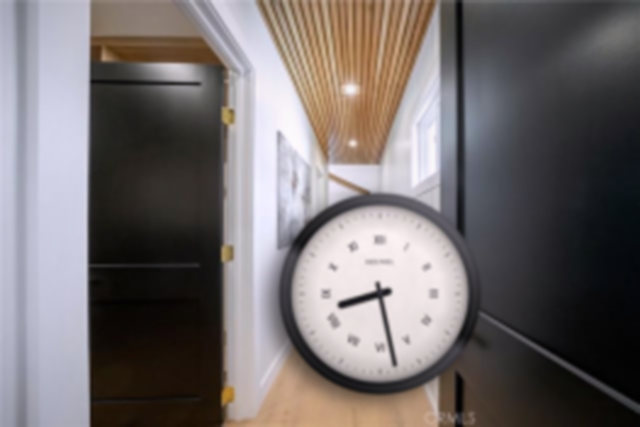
8:28
